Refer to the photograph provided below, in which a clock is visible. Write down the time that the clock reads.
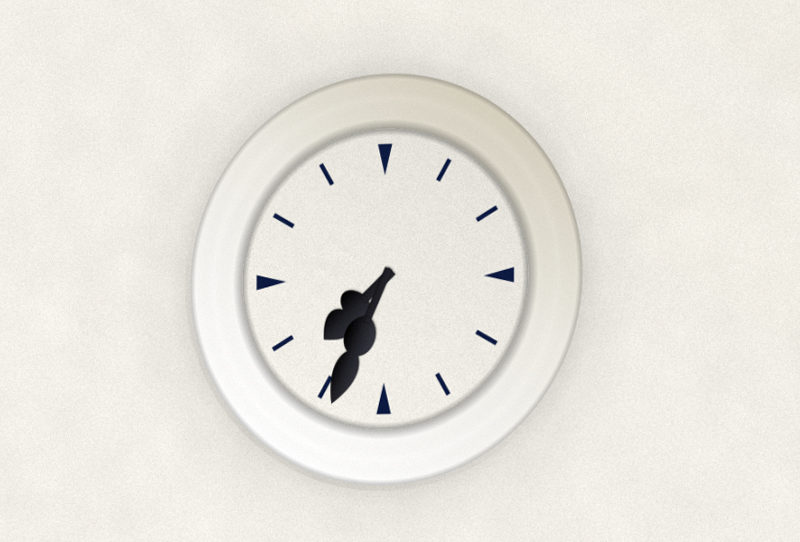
7:34
